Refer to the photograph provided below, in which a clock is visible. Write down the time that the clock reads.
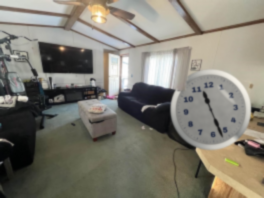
11:27
